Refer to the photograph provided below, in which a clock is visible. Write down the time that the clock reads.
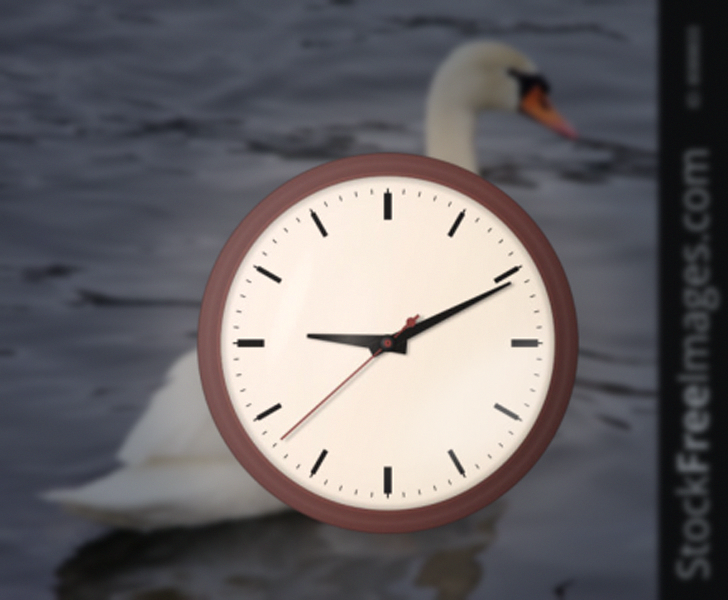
9:10:38
